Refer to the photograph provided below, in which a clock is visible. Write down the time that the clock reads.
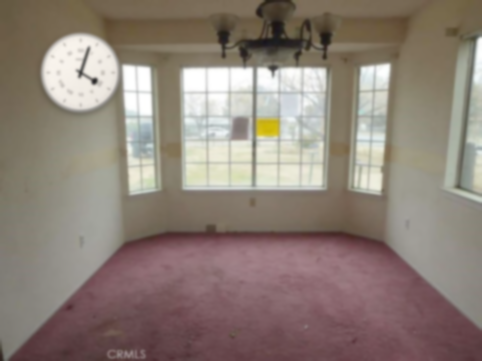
4:03
